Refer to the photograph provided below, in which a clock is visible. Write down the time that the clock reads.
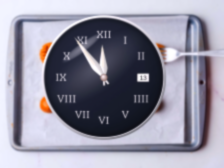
11:54
